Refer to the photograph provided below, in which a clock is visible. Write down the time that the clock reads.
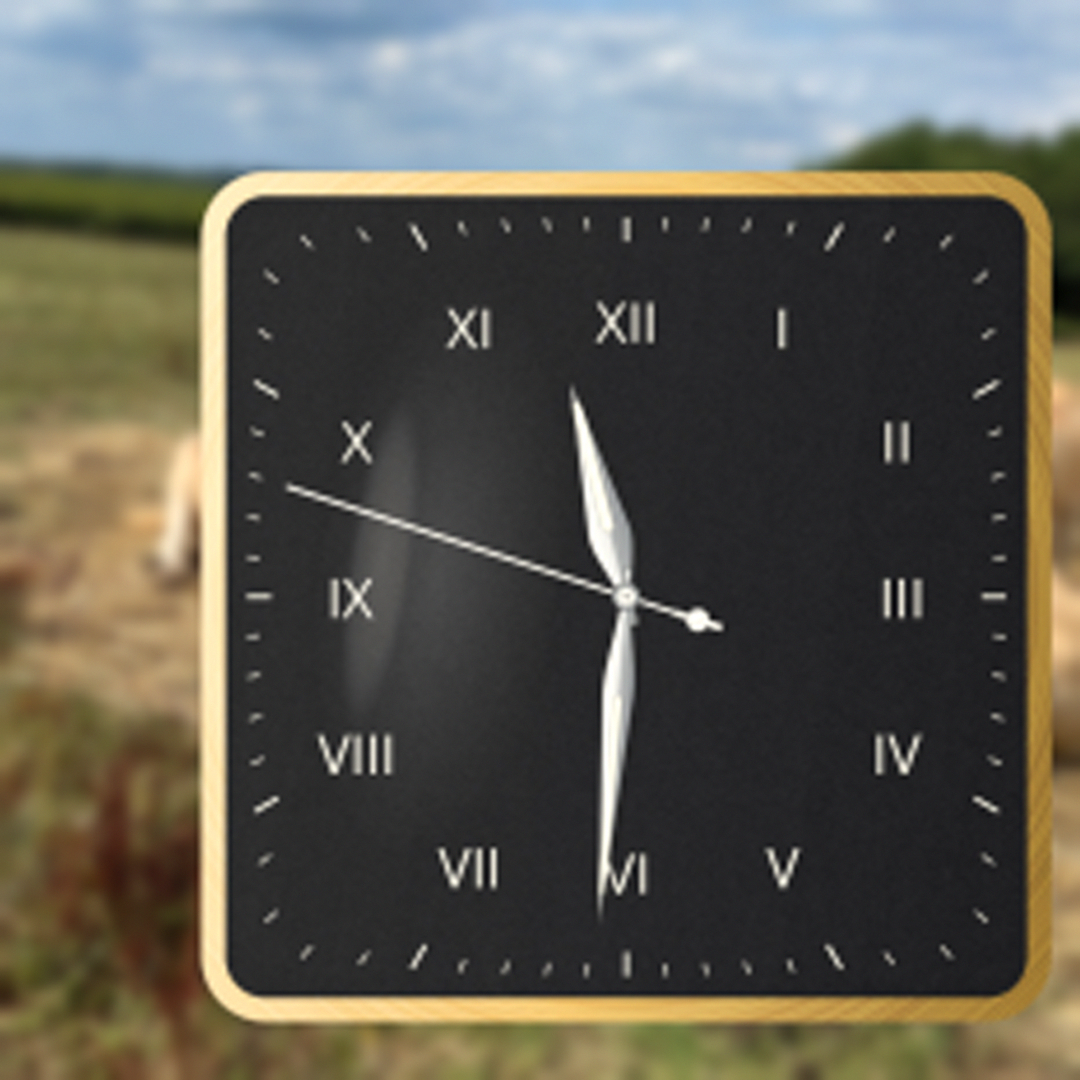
11:30:48
